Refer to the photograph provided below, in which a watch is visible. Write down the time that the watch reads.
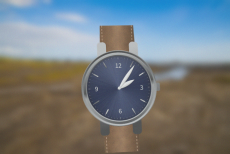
2:06
